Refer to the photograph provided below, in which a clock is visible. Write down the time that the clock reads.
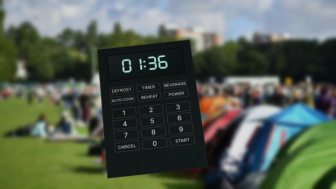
1:36
